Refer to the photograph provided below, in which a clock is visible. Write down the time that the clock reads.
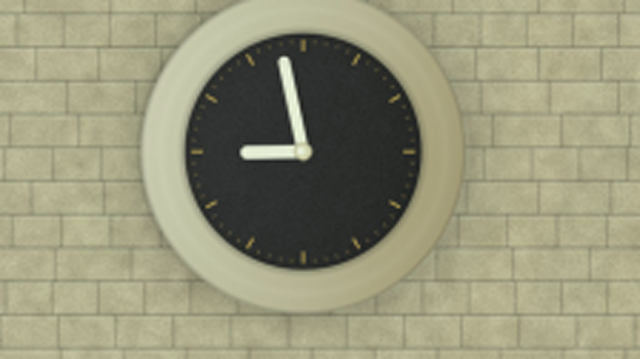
8:58
